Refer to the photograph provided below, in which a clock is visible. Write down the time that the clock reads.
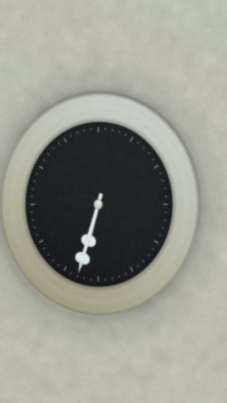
6:33
